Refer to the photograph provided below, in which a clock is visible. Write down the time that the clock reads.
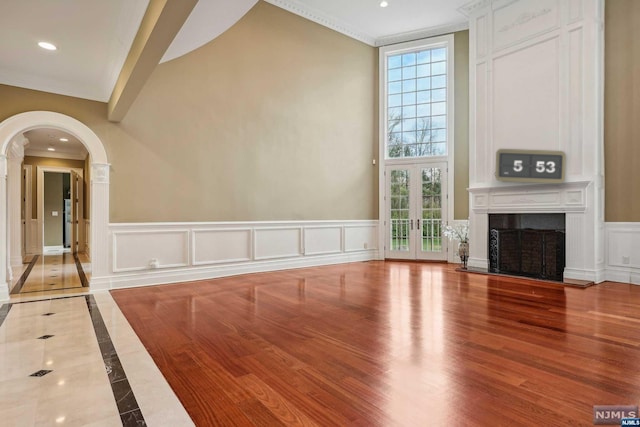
5:53
